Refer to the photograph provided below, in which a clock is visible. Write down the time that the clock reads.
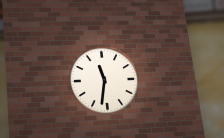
11:32
